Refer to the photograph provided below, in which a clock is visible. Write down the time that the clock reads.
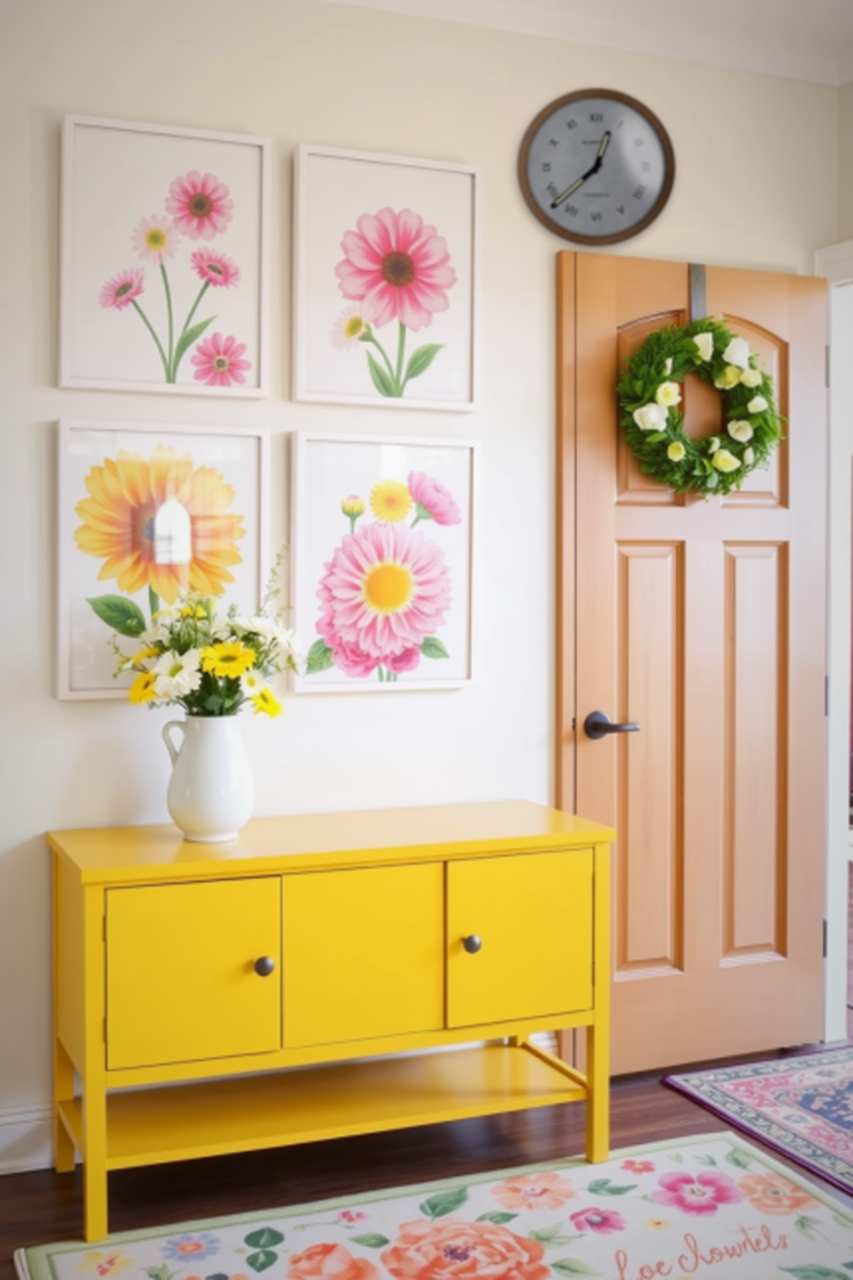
12:38
